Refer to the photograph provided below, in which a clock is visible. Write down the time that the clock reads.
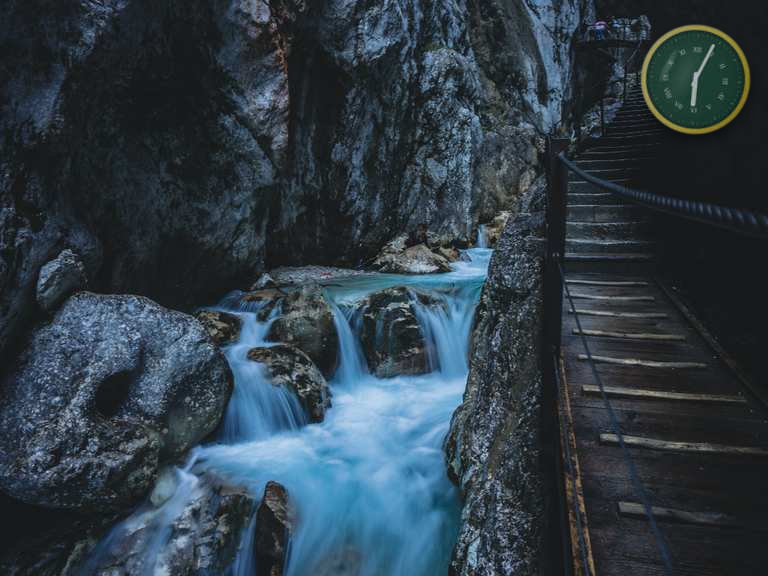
6:04
